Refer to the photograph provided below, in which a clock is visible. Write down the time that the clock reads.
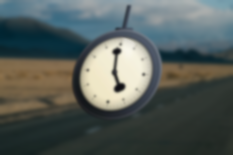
4:59
